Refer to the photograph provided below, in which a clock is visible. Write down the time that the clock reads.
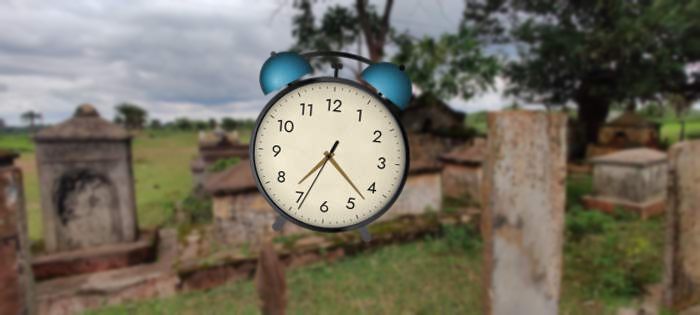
7:22:34
